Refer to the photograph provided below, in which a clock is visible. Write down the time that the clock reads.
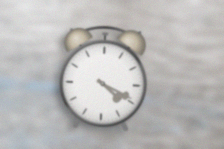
4:19
